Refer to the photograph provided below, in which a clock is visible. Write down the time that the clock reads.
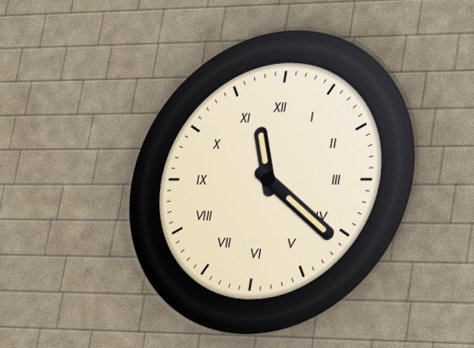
11:21
